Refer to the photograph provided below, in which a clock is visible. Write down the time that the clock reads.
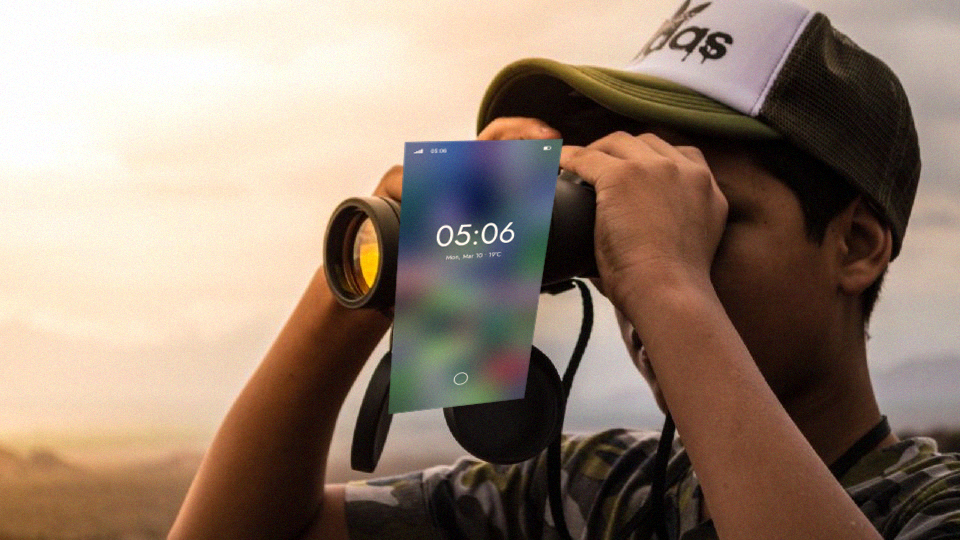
5:06
